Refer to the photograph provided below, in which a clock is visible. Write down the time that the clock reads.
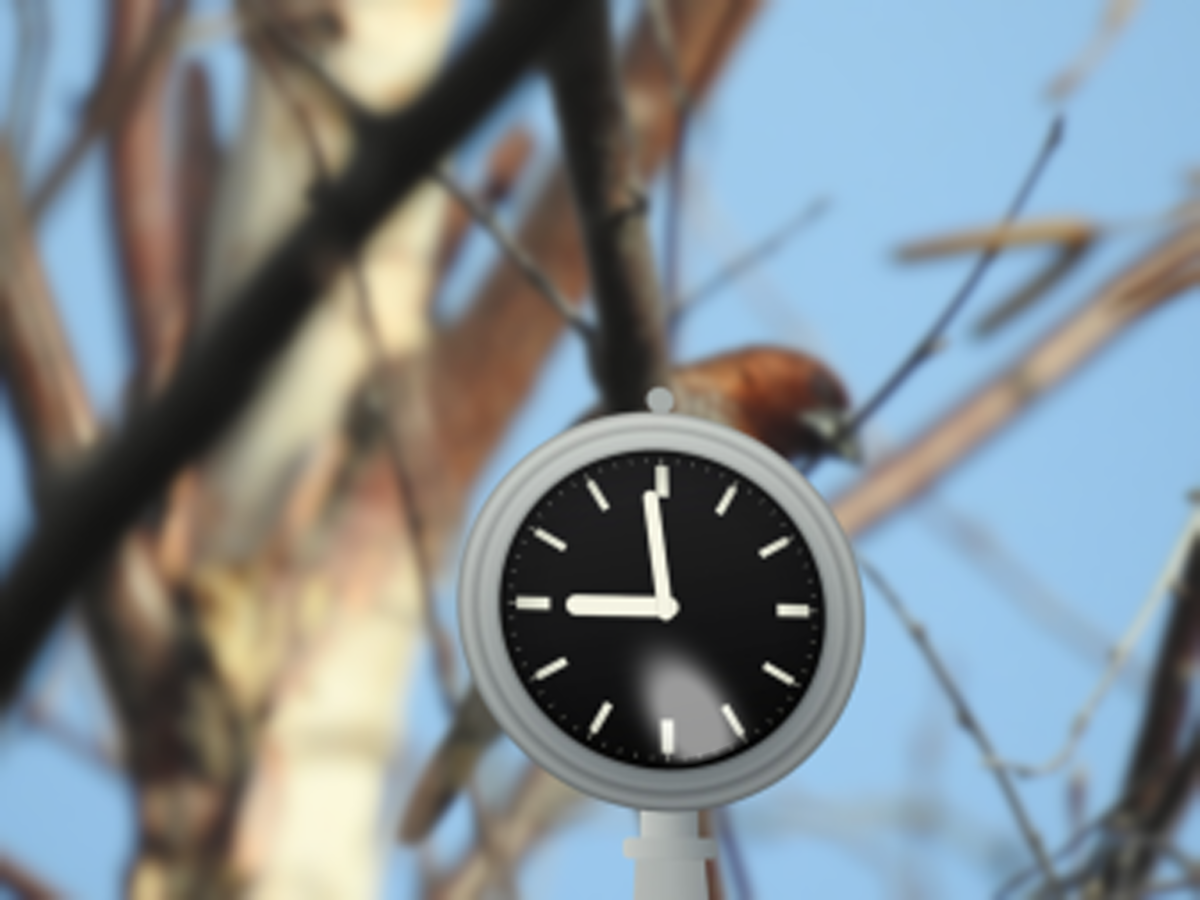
8:59
